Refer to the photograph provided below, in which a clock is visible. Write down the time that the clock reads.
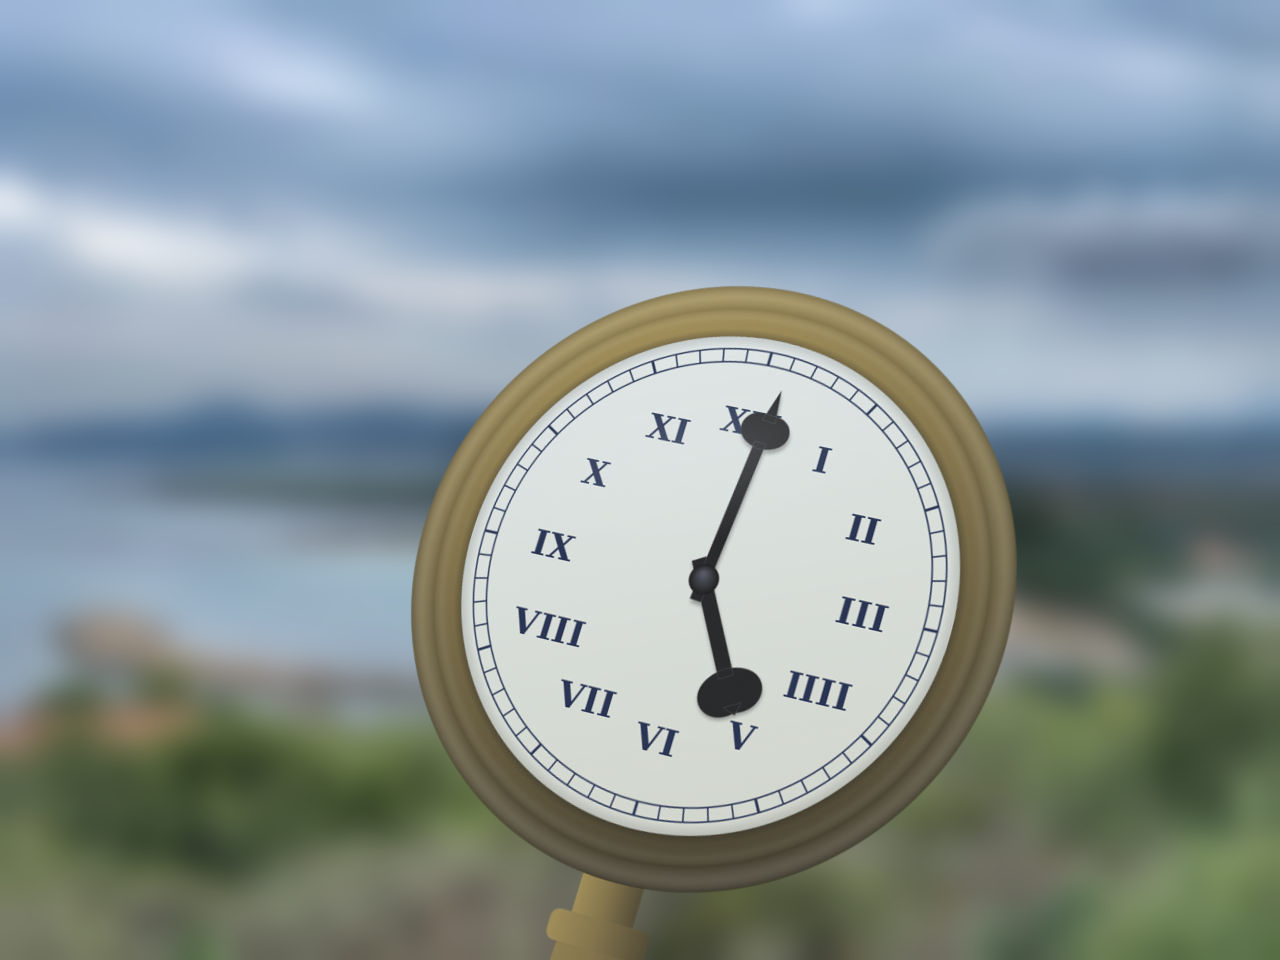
5:01
